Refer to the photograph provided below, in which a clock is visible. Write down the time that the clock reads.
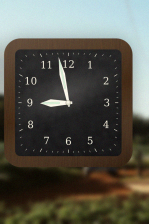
8:58
